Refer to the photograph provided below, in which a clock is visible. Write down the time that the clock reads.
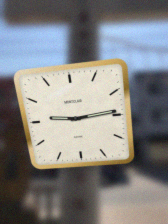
9:14
